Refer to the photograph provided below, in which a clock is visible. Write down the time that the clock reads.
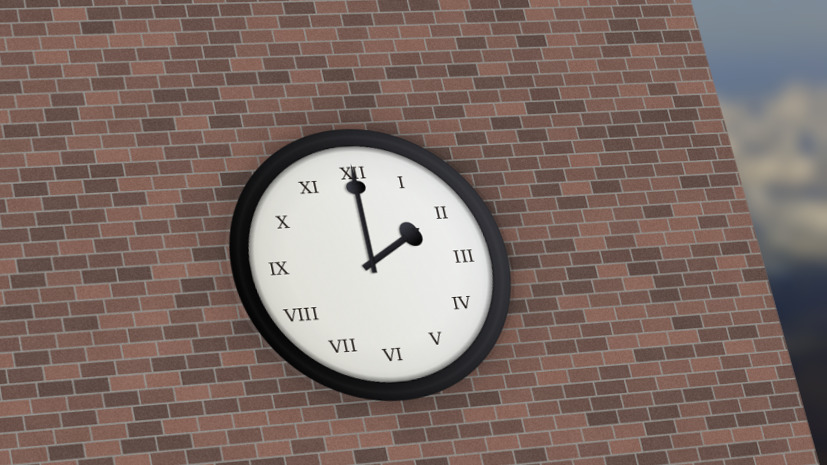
2:00
